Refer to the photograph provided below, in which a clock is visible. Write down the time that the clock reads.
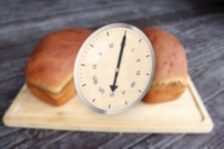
6:00
